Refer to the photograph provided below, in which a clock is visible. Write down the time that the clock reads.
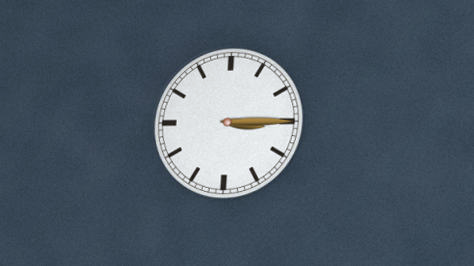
3:15
